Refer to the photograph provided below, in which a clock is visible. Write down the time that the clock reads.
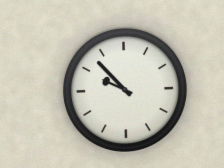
9:53
